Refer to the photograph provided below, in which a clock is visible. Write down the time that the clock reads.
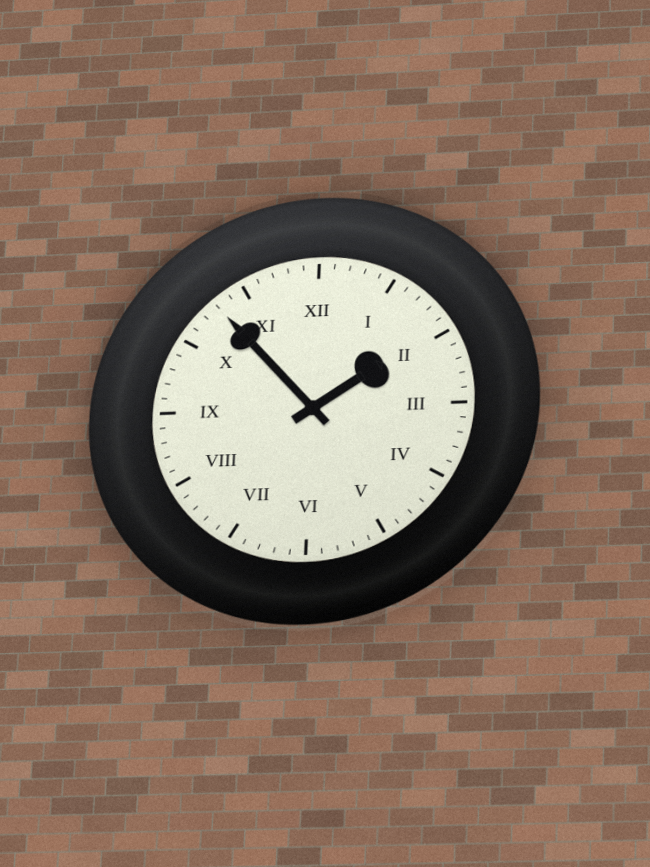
1:53
